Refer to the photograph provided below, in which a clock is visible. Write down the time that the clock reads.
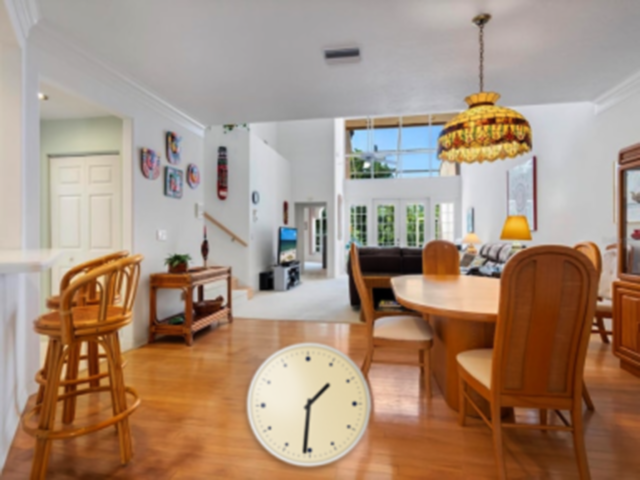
1:31
